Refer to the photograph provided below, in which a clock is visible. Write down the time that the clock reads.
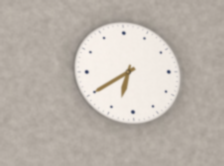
6:40
